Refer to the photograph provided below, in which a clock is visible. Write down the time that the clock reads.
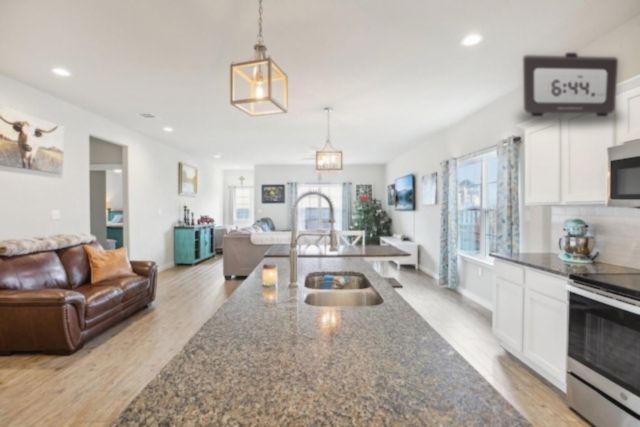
6:44
